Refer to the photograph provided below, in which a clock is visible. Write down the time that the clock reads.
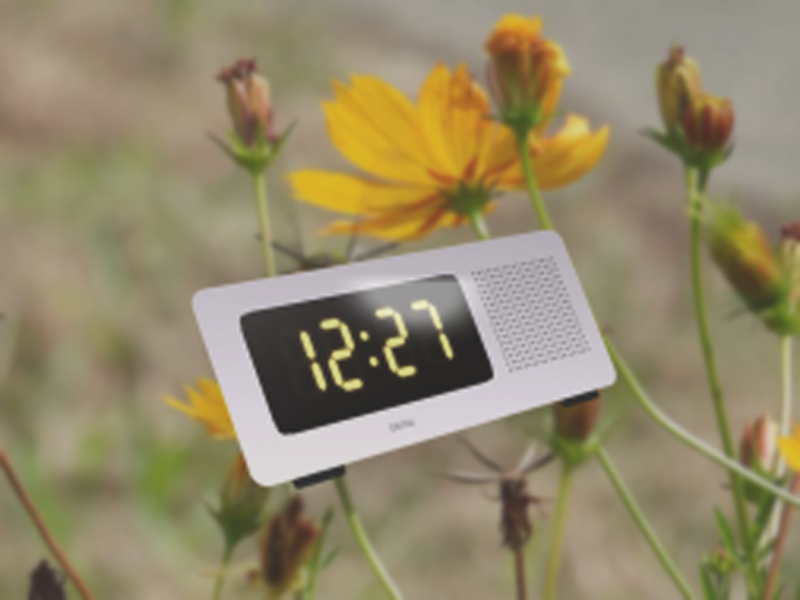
12:27
